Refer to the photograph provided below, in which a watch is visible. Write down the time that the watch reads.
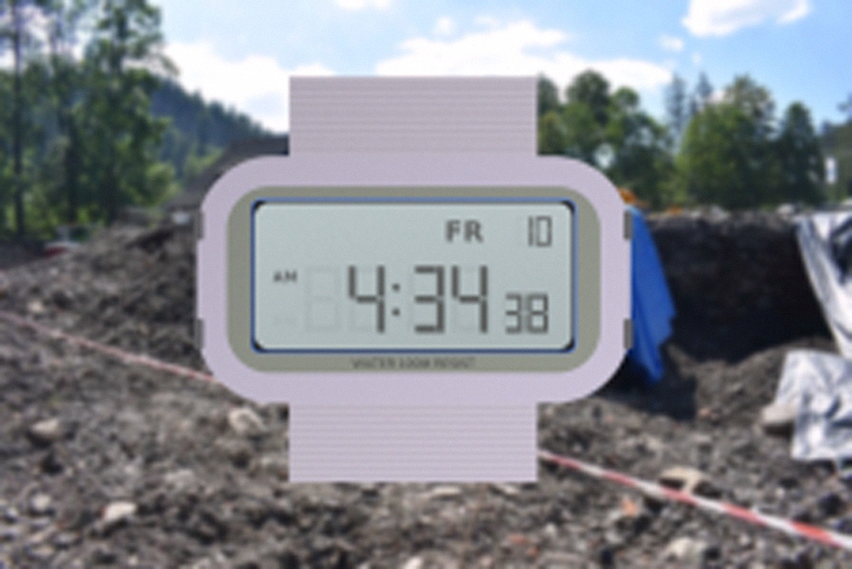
4:34:38
